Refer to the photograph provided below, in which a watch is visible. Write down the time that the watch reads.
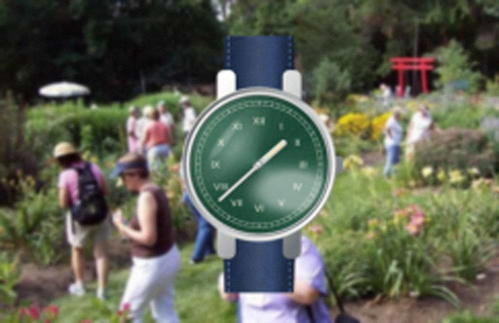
1:38
